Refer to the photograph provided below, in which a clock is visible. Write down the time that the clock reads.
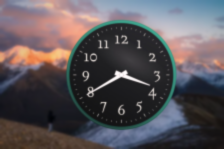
3:40
